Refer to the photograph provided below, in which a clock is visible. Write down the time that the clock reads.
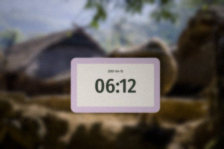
6:12
